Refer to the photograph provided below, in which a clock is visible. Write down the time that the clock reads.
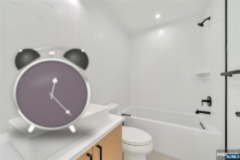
12:23
